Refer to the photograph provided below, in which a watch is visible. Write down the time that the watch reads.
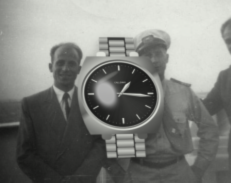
1:16
